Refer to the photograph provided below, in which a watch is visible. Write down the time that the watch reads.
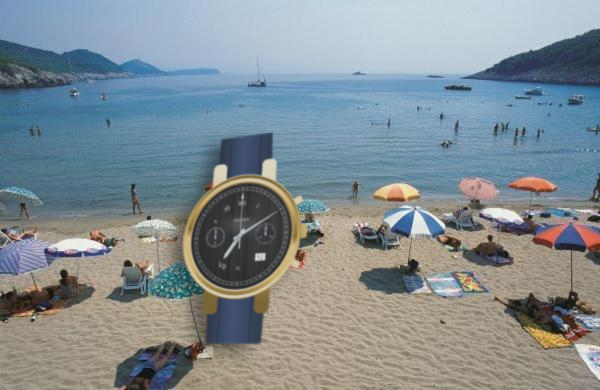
7:10
